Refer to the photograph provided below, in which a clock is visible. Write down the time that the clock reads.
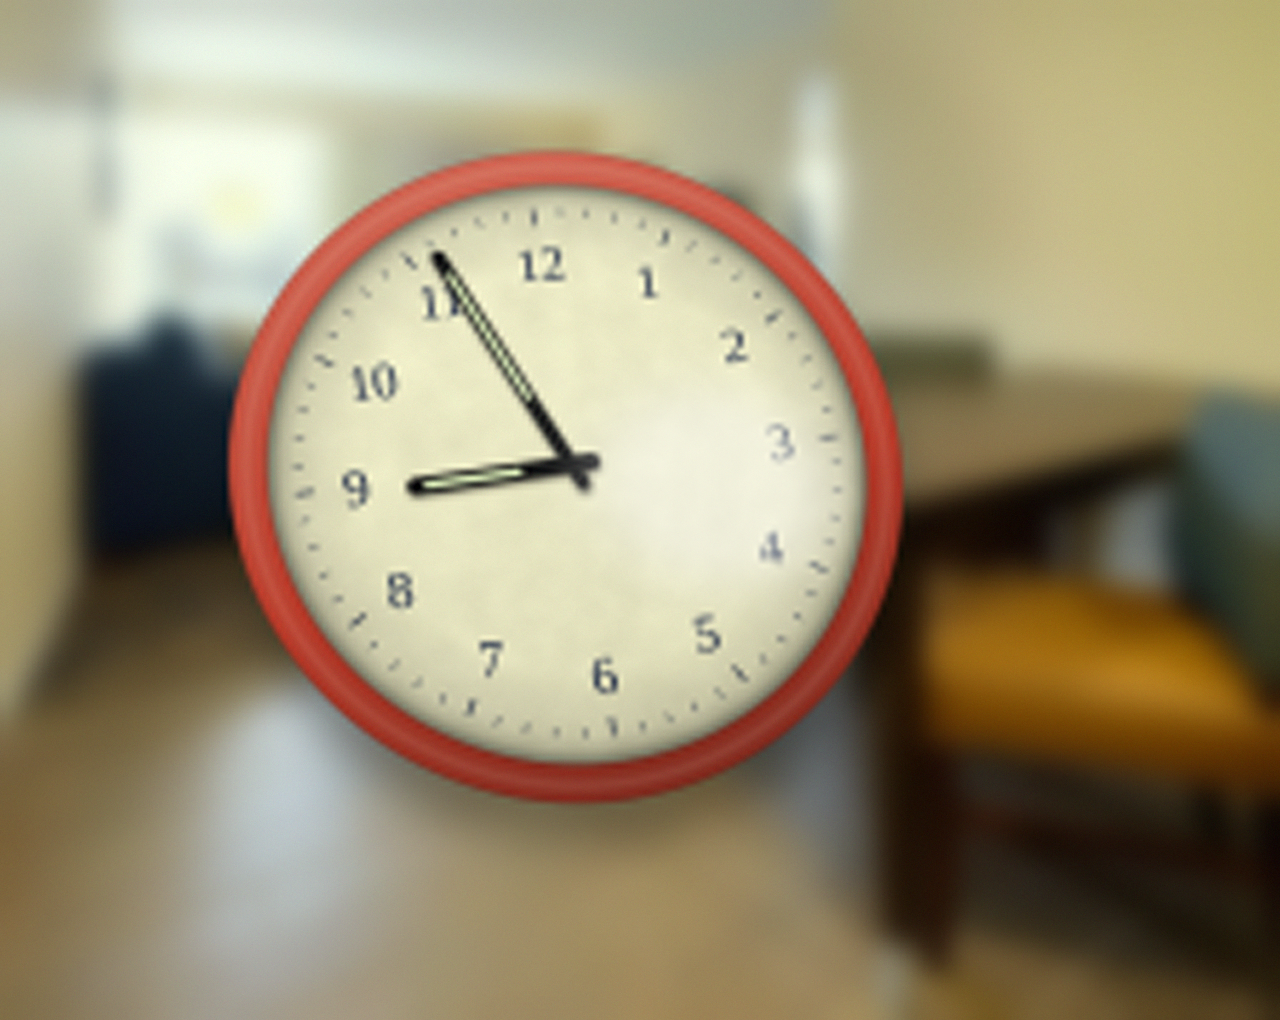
8:56
